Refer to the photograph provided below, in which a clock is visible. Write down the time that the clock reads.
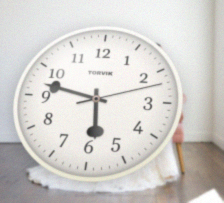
5:47:12
